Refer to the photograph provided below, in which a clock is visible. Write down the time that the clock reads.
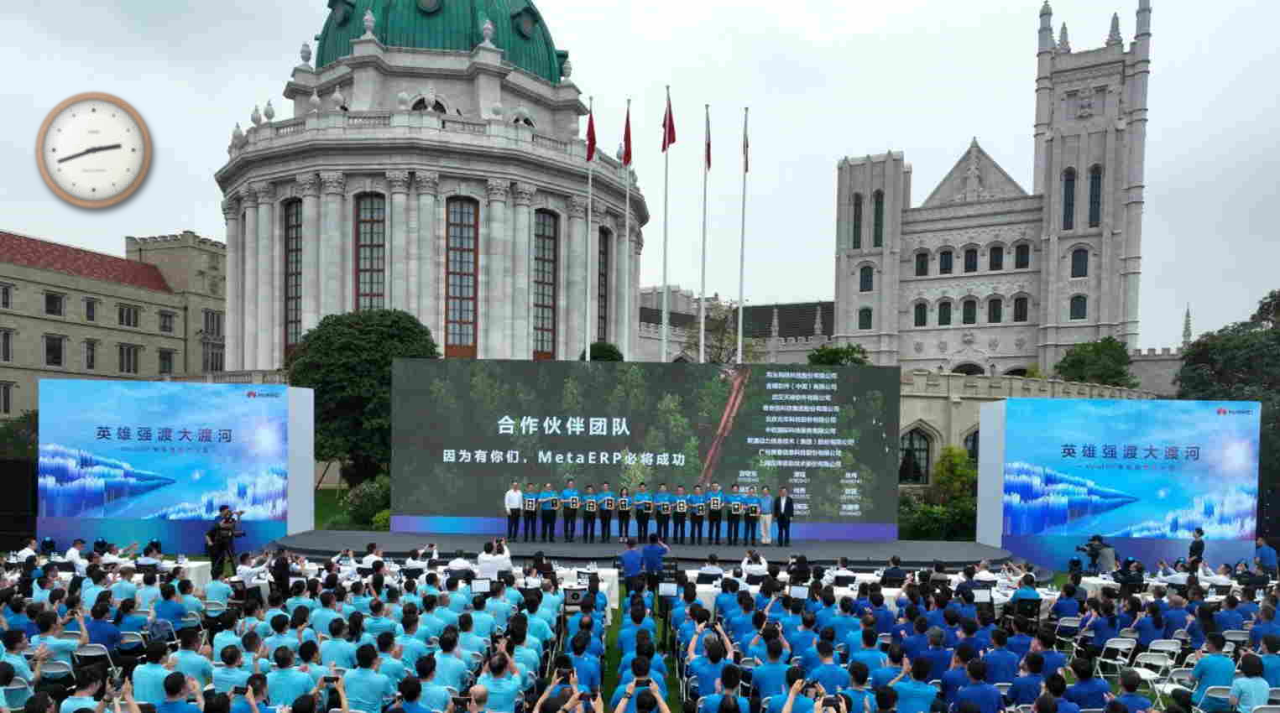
2:42
